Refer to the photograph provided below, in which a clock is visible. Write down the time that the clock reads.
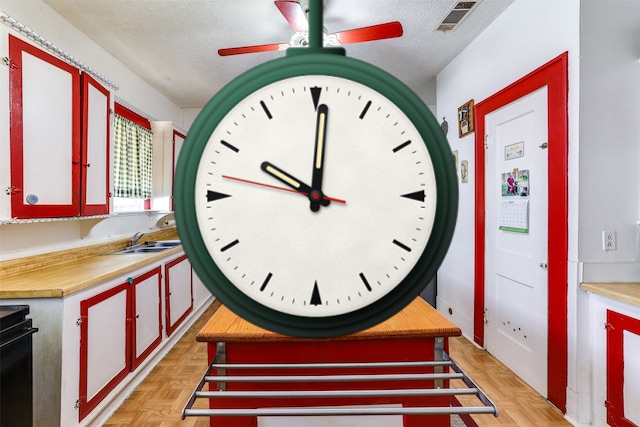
10:00:47
